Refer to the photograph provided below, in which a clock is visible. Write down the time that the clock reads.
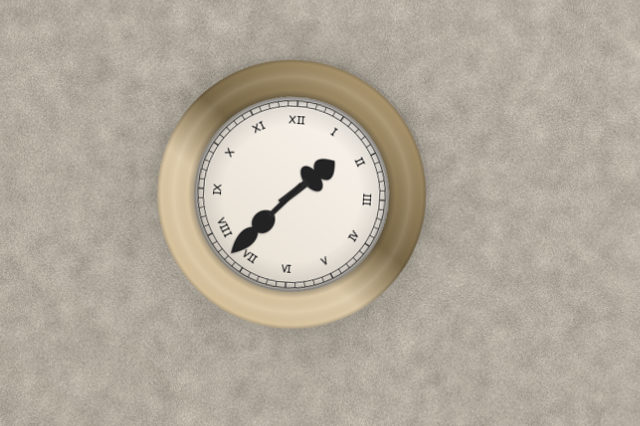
1:37
